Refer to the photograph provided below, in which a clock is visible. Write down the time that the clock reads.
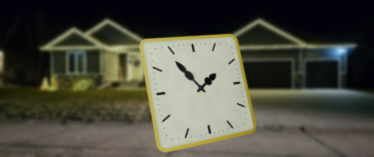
1:54
